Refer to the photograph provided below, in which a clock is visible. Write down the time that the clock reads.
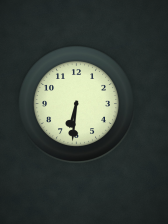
6:31
